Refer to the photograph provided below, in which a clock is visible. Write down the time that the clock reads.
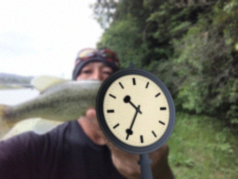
10:35
